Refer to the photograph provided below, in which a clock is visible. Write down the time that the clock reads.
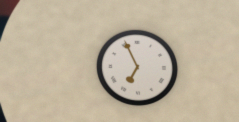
6:56
